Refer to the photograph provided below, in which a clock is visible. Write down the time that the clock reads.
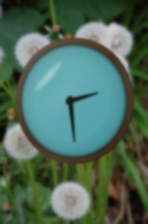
2:29
